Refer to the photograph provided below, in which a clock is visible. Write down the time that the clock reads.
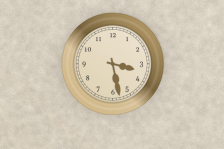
3:28
